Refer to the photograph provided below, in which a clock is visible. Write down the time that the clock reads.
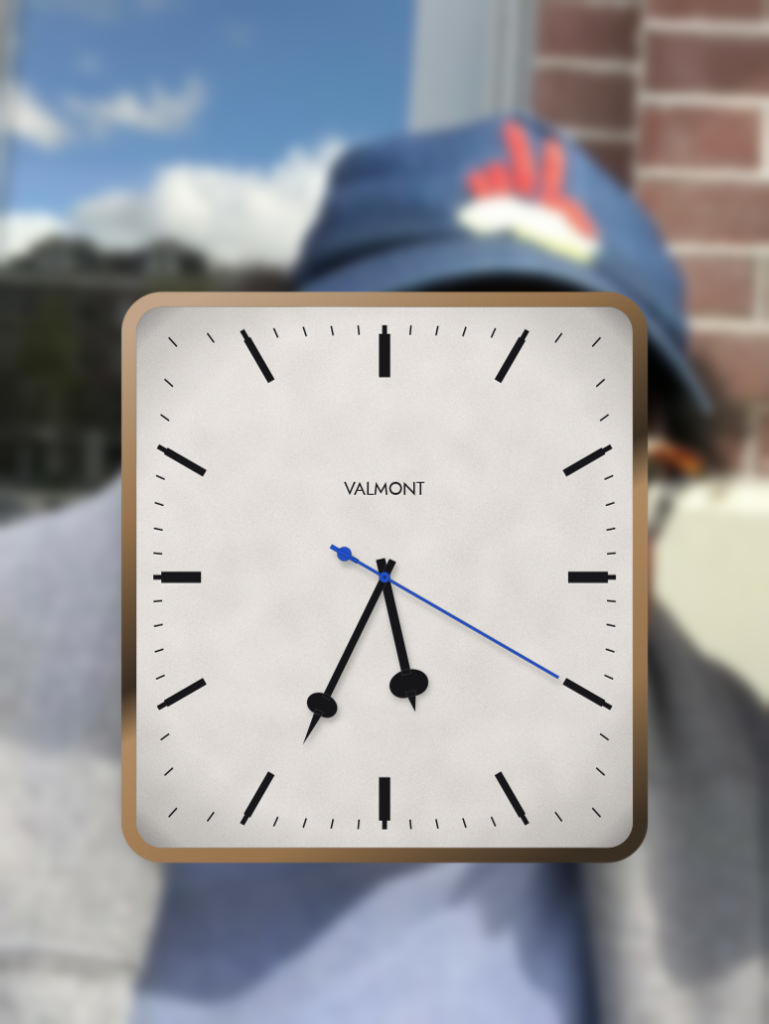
5:34:20
